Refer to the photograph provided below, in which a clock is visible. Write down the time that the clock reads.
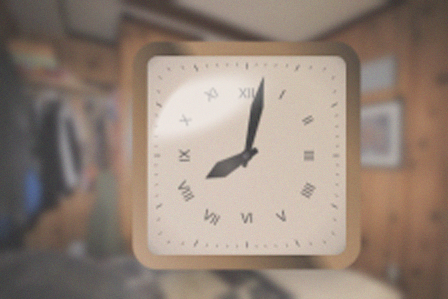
8:02
